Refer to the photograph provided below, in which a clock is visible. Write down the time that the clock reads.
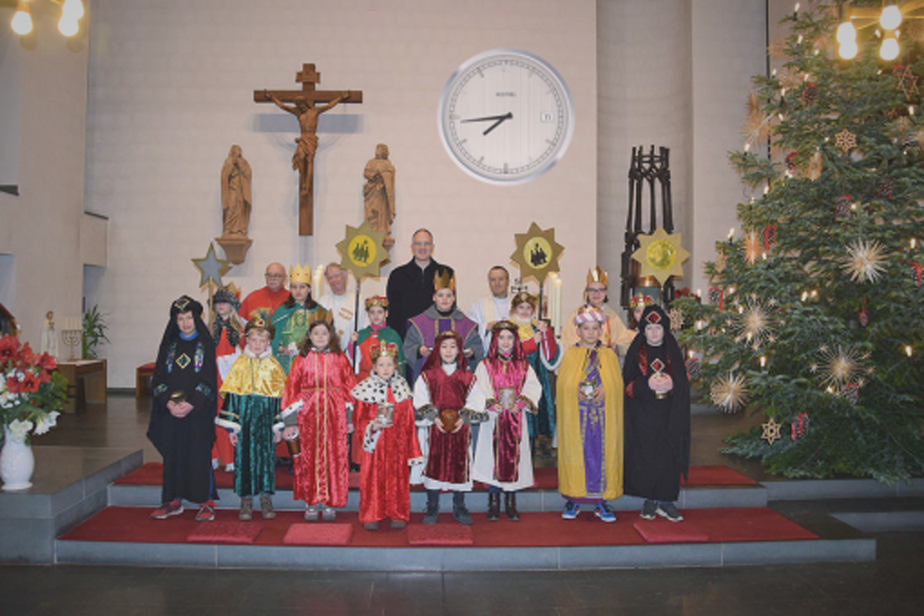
7:44
